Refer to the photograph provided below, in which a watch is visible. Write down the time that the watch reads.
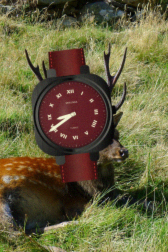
8:40
